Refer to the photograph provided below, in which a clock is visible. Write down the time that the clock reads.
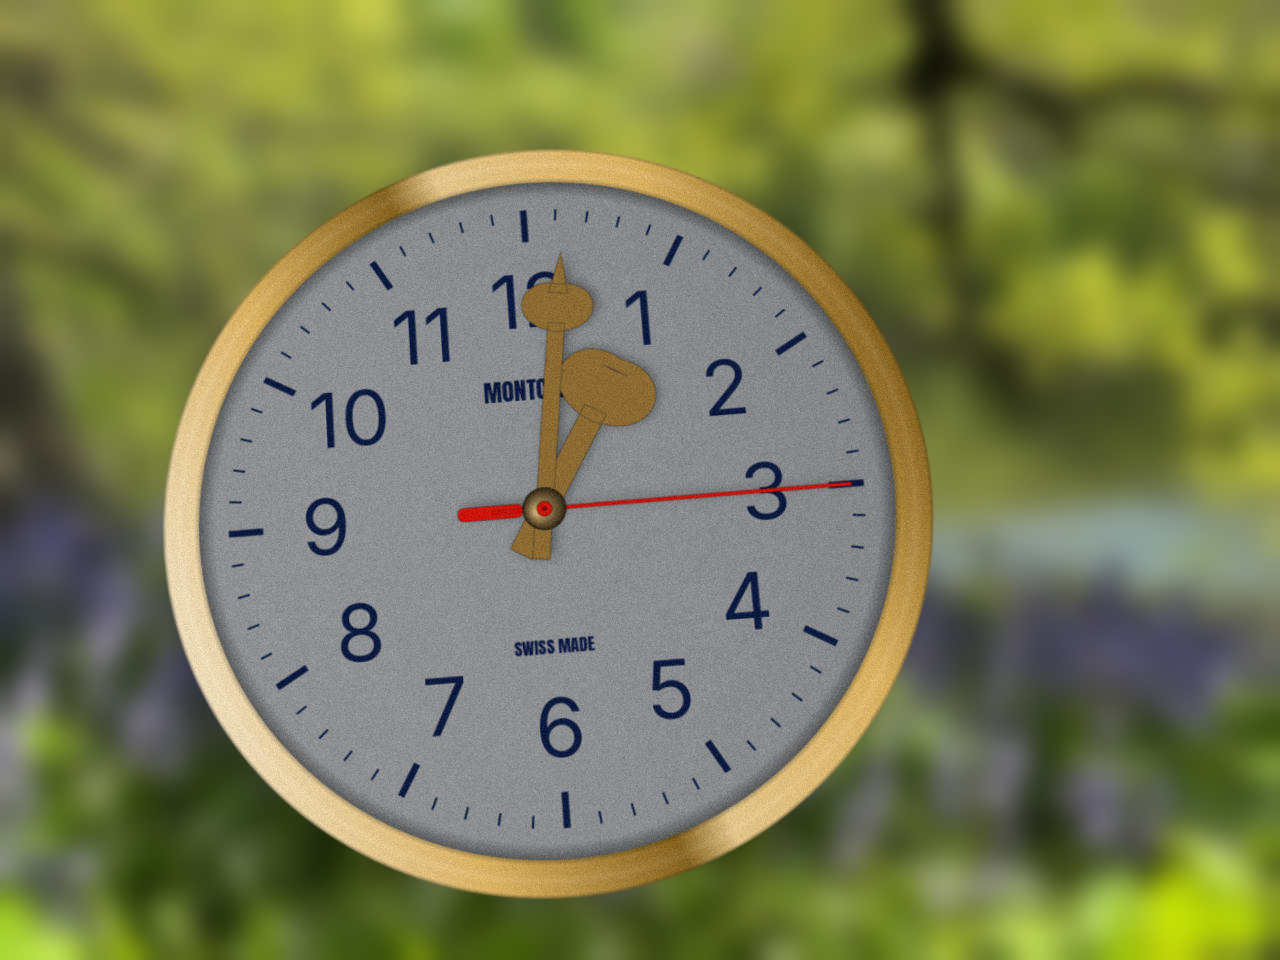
1:01:15
